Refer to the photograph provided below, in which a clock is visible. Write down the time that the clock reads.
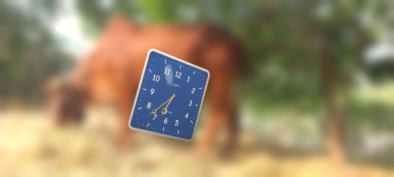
6:37
